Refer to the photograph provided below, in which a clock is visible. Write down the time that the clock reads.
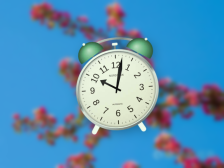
10:02
